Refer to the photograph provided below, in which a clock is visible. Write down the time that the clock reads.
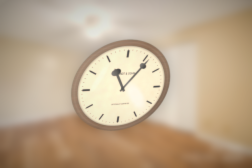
11:06
